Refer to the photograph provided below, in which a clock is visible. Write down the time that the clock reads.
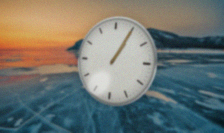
1:05
